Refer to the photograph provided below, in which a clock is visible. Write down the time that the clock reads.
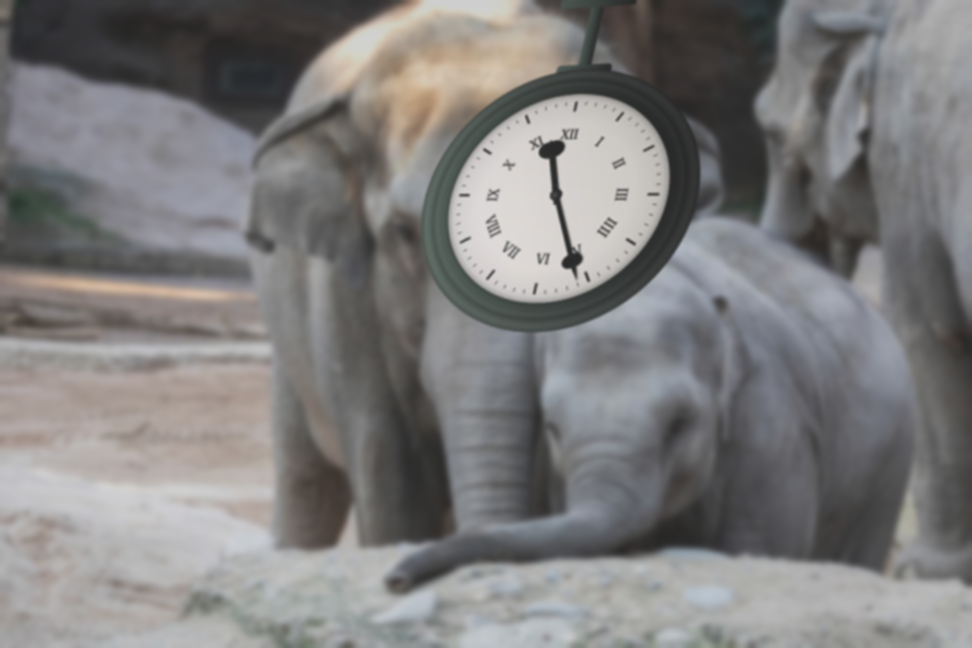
11:26
